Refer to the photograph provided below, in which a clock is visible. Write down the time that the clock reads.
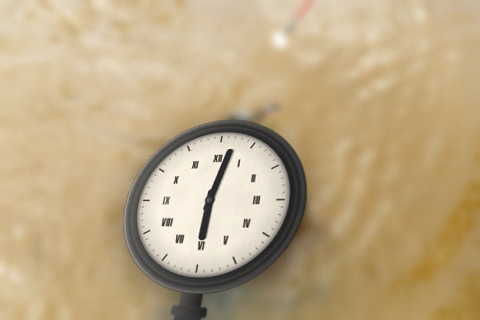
6:02
